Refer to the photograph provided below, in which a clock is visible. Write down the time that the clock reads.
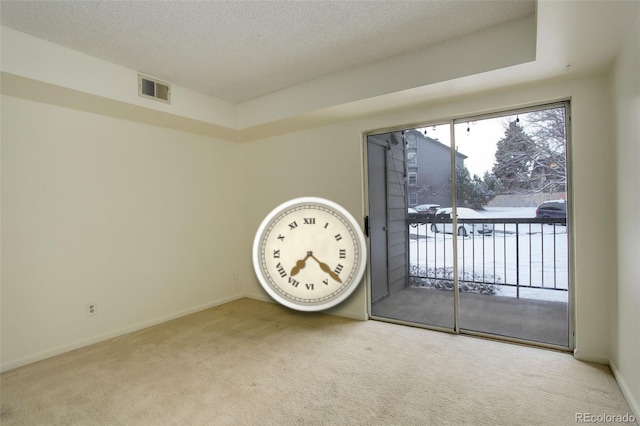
7:22
